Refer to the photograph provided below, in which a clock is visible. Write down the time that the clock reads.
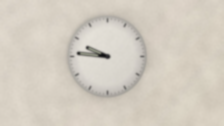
9:46
